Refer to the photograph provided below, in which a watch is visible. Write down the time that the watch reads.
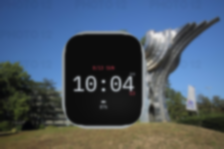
10:04
